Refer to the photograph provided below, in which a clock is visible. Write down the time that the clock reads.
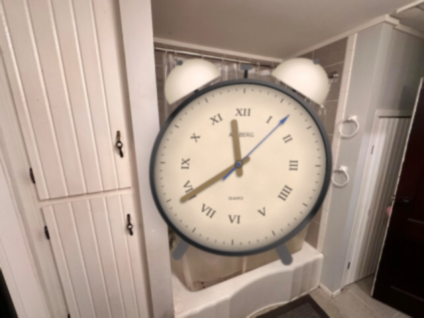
11:39:07
